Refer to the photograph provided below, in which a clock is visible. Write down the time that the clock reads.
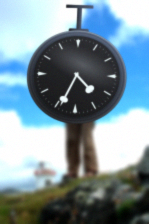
4:34
